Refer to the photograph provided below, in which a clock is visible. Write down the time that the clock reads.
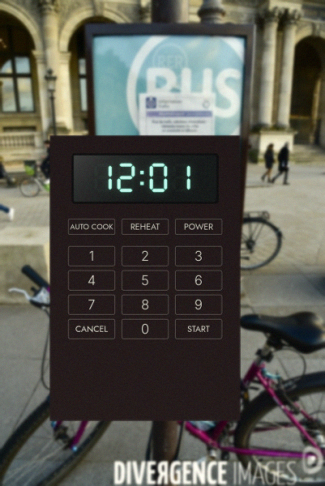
12:01
